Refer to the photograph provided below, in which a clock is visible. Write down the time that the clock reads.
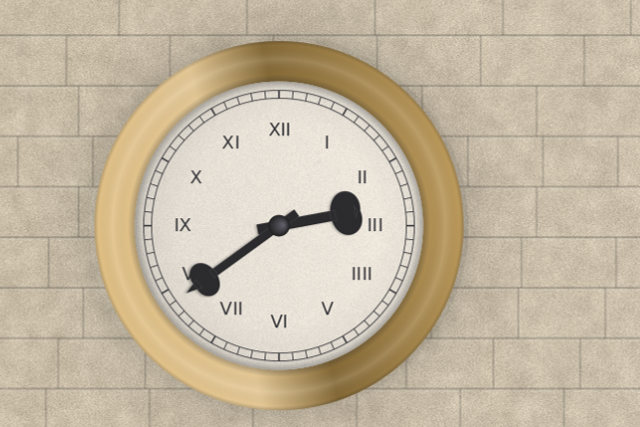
2:39
